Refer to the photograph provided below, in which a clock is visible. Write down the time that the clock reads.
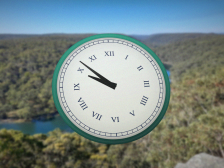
9:52
